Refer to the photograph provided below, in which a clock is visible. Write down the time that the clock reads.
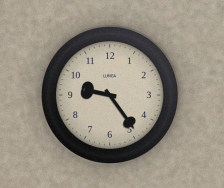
9:24
